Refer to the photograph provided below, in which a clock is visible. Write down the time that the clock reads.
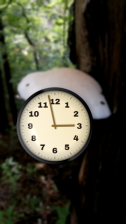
2:58
